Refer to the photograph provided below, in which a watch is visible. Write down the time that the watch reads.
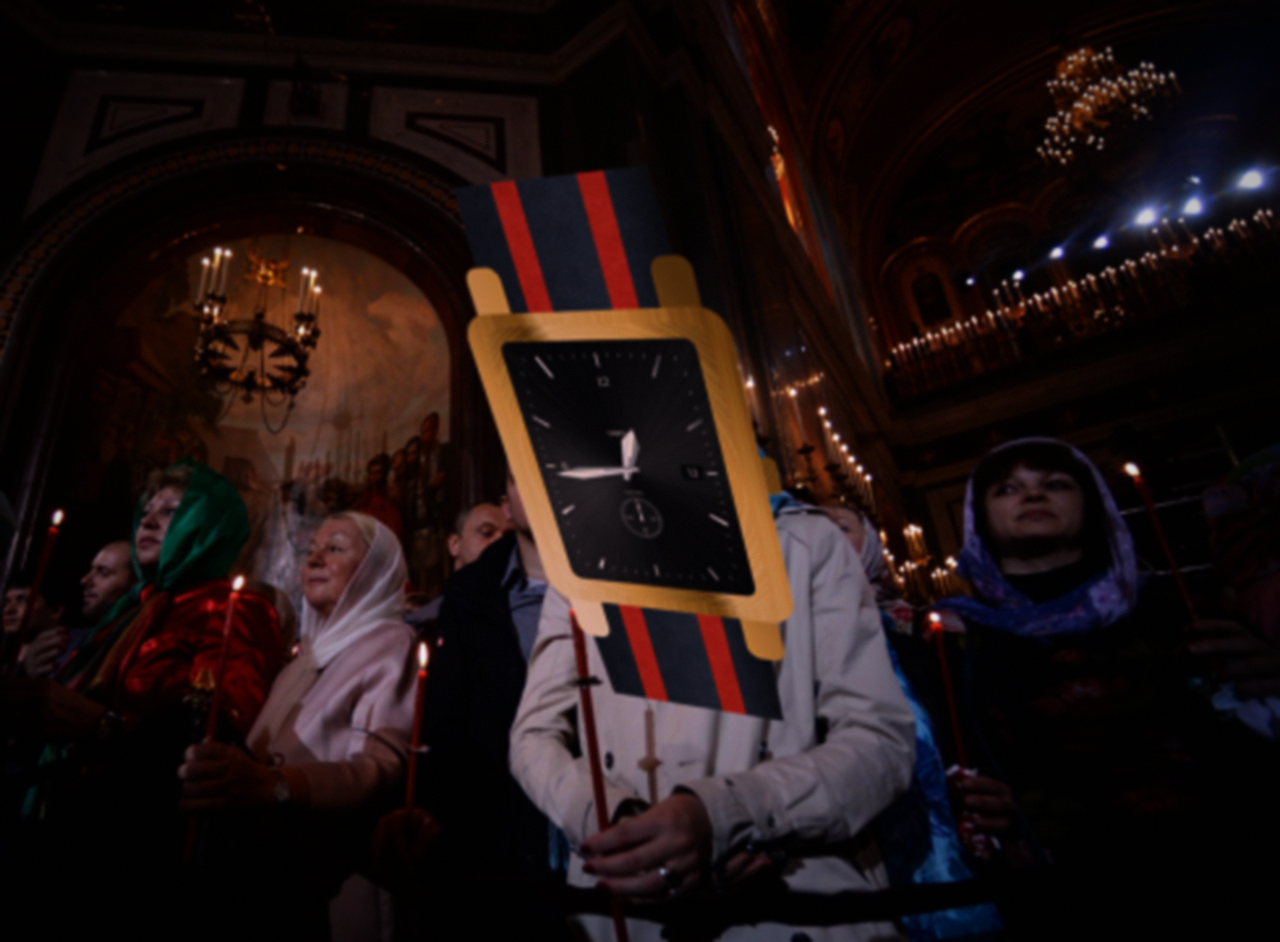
12:44
